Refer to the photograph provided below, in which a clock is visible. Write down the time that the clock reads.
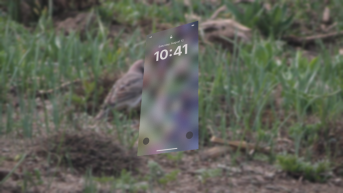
10:41
